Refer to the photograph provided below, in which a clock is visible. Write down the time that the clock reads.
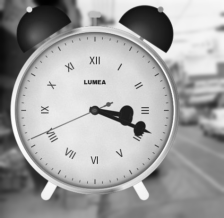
3:18:41
